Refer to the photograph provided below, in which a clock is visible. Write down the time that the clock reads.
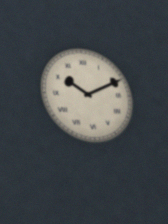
10:11
